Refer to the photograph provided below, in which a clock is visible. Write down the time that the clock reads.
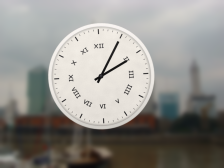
2:05
